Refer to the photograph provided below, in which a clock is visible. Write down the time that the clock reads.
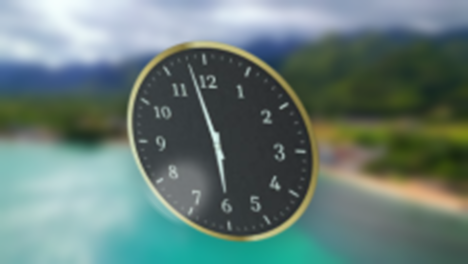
5:58
